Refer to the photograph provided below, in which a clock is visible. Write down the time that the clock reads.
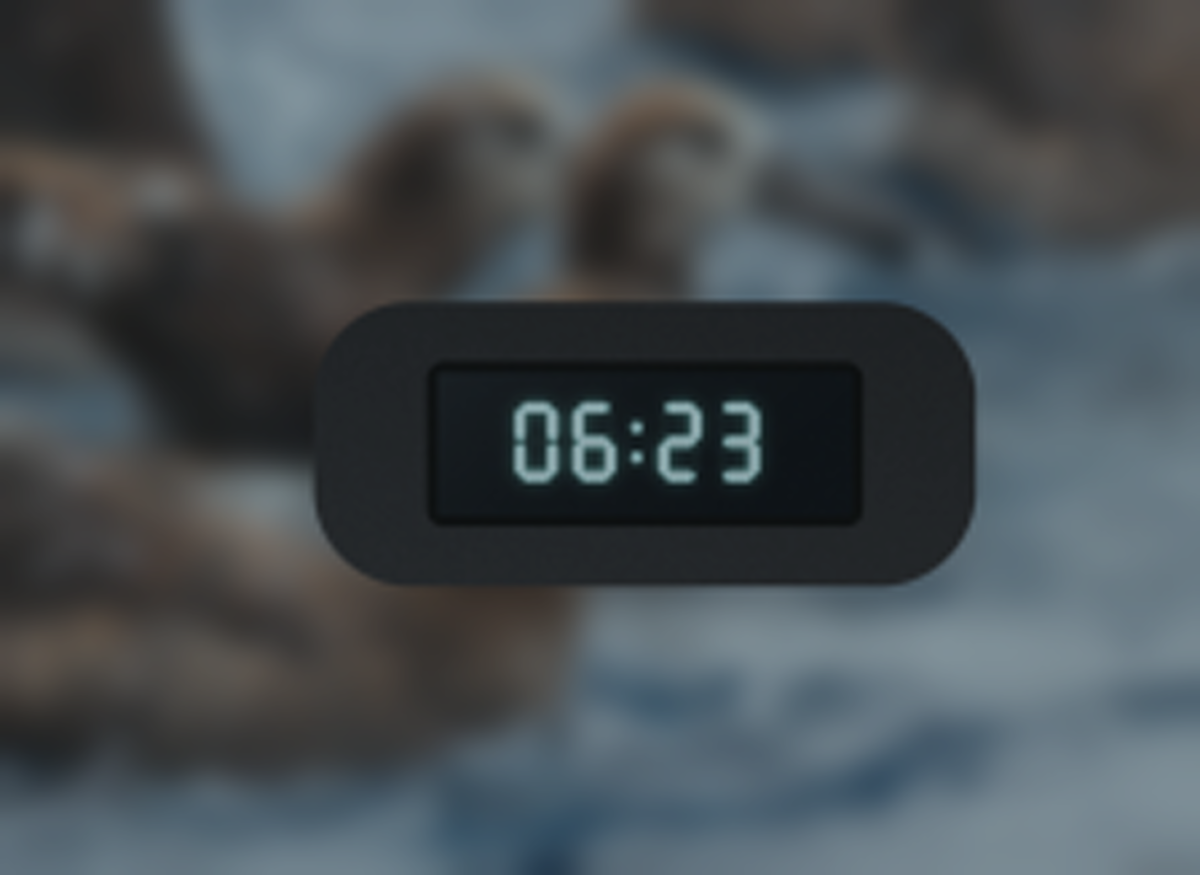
6:23
